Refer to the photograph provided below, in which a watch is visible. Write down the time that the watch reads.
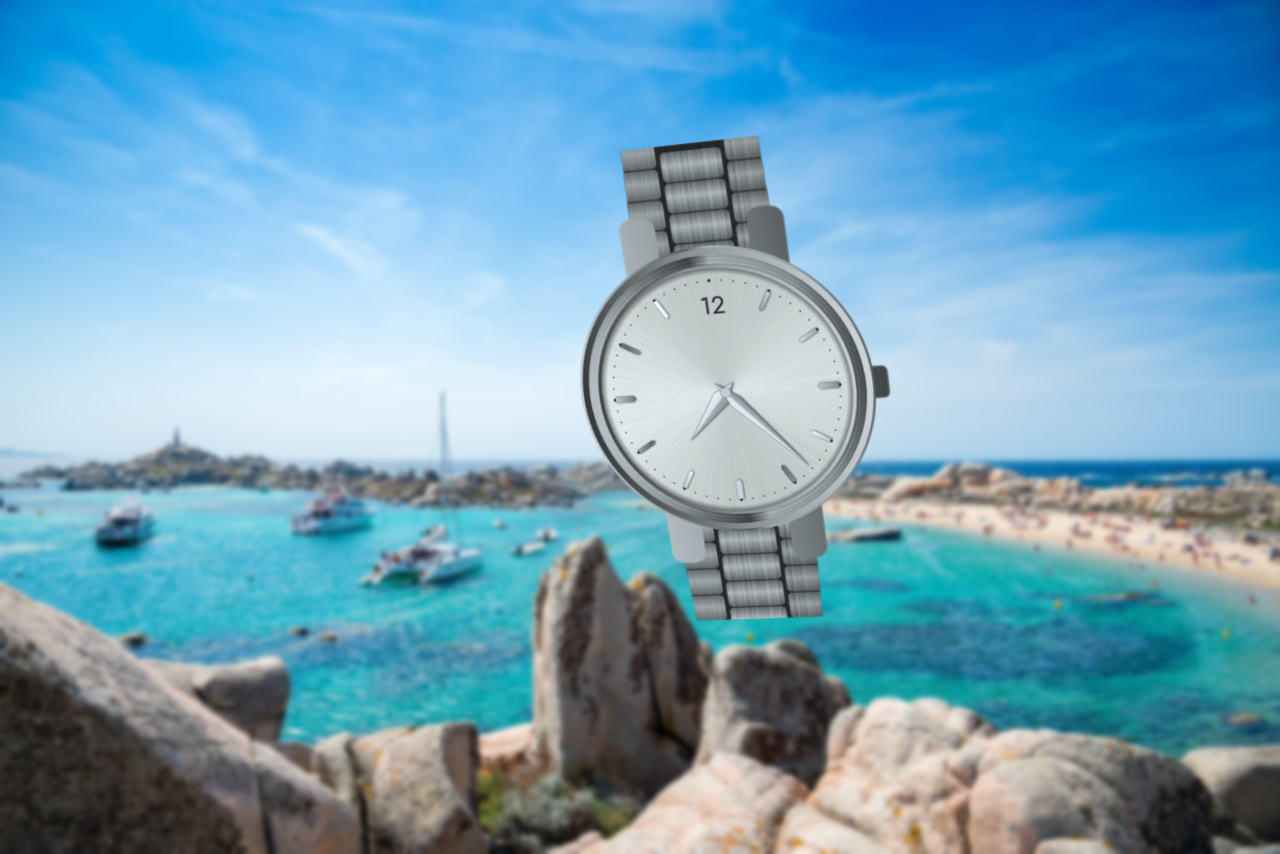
7:23
